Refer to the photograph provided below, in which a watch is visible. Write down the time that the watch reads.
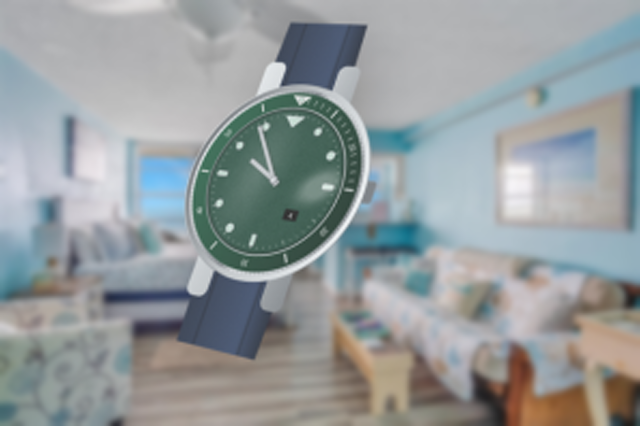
9:54
